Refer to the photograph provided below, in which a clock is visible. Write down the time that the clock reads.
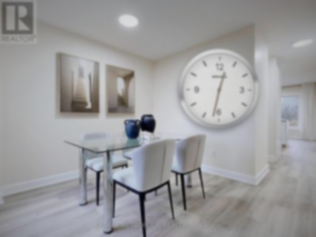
12:32
